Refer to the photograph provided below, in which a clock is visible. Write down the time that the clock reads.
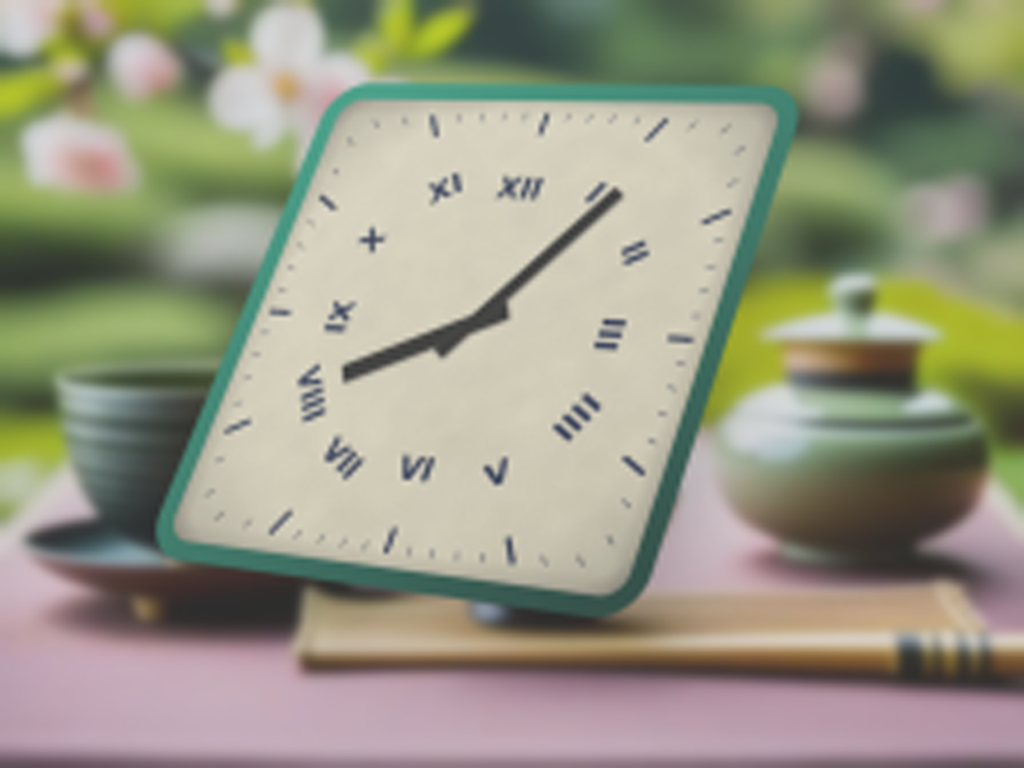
8:06
